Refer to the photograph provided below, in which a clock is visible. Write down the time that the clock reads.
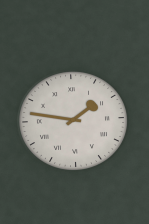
1:47
